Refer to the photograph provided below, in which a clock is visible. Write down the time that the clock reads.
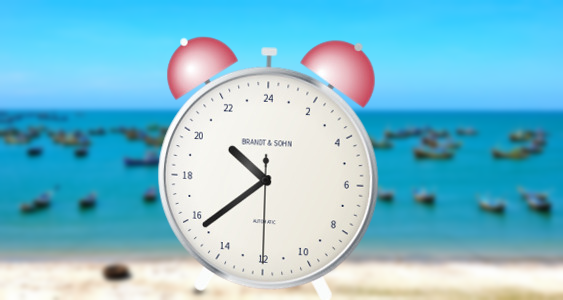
20:38:30
